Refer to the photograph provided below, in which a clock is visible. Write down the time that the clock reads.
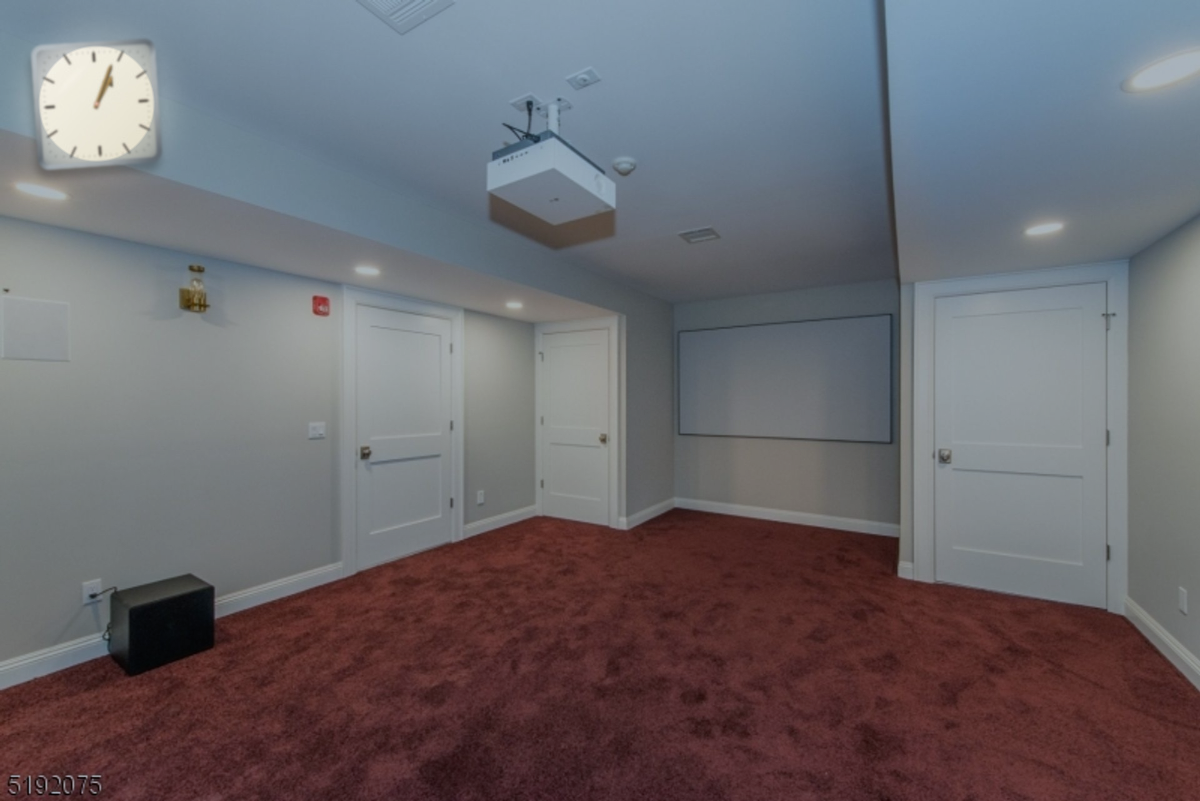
1:04
